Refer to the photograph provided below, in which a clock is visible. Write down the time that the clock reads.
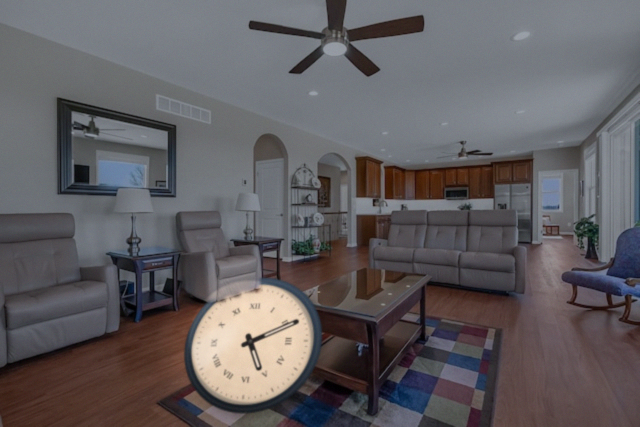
5:11
